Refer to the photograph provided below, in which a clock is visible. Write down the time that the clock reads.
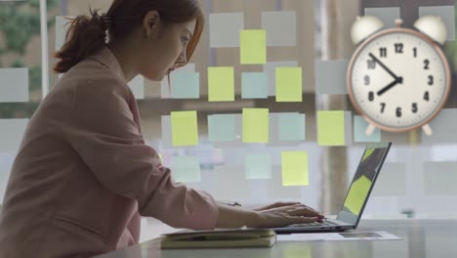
7:52
